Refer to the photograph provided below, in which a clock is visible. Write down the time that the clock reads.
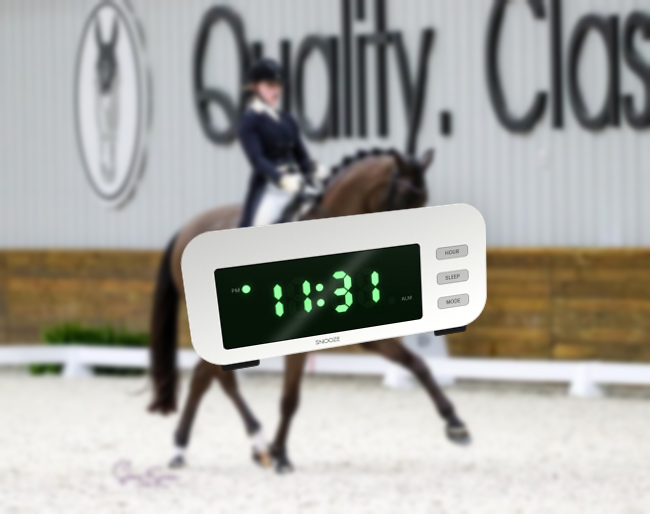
11:31
